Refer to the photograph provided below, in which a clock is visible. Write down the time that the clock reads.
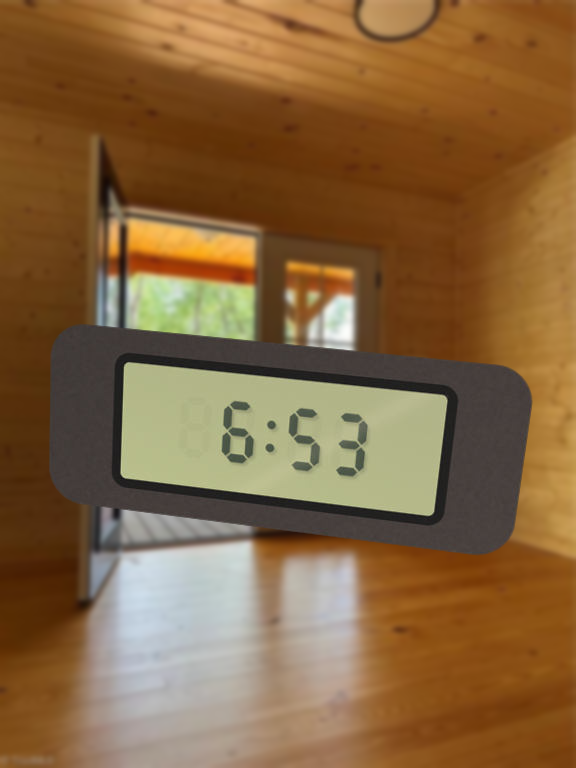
6:53
